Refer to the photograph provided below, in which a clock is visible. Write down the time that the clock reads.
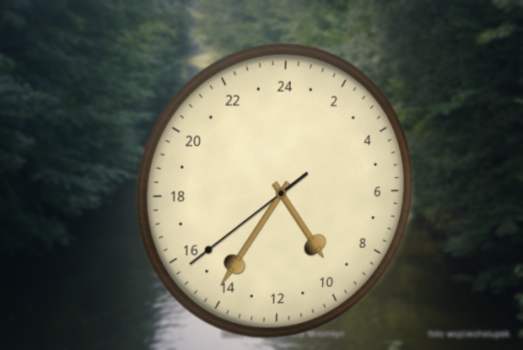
9:35:39
